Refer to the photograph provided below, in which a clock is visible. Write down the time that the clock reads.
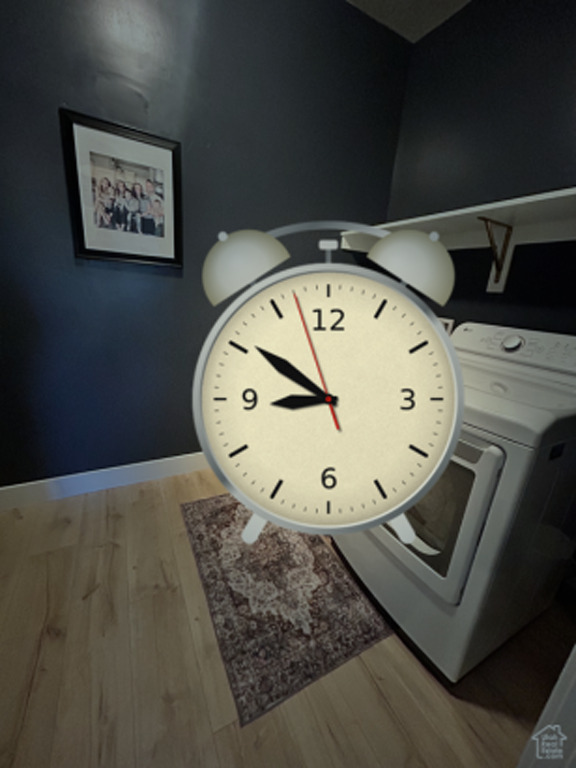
8:50:57
